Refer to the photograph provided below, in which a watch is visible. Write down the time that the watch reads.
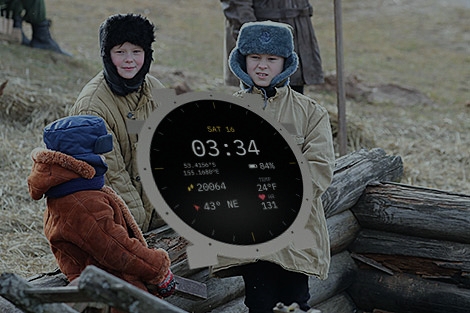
3:34
